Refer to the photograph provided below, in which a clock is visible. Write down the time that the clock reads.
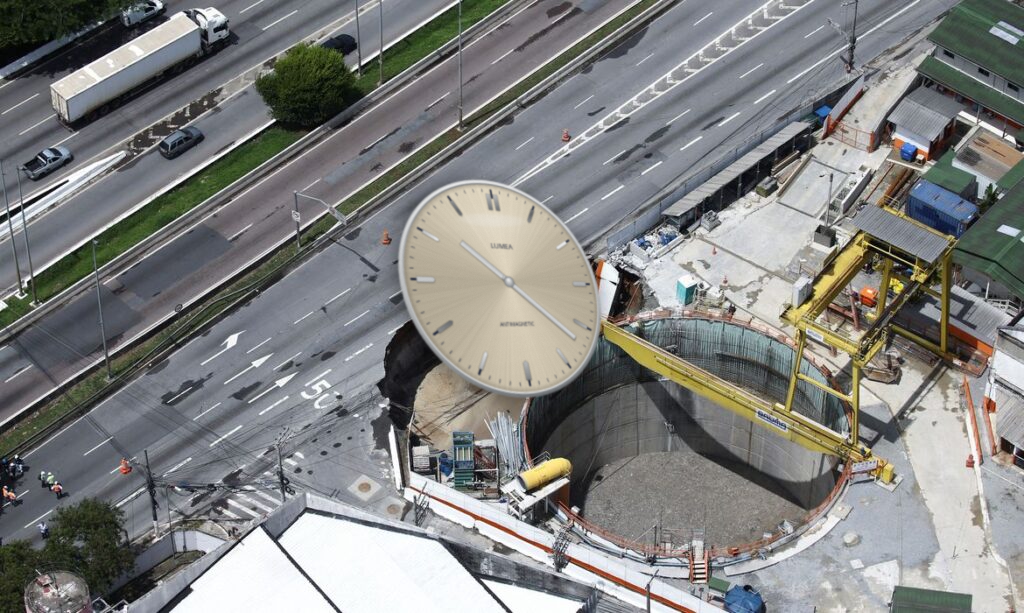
10:22
